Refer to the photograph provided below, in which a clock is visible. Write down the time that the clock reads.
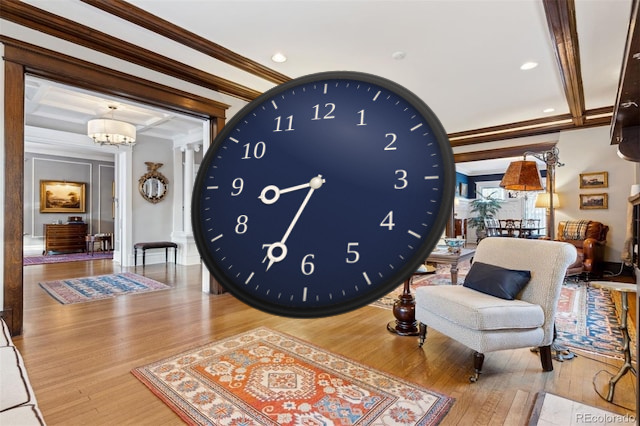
8:34
